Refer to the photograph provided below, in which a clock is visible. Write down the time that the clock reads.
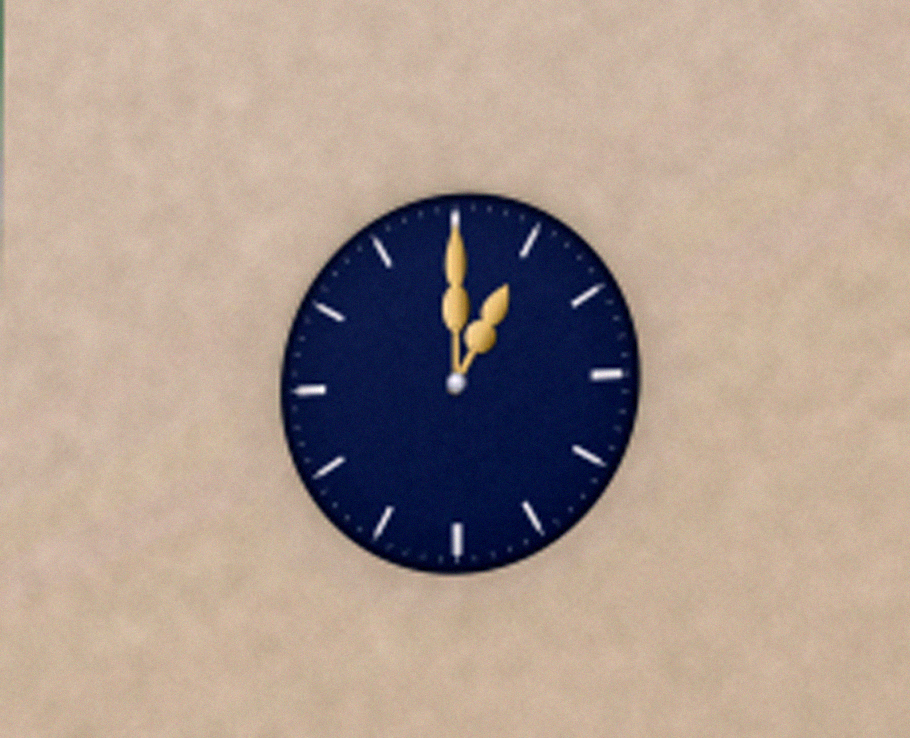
1:00
